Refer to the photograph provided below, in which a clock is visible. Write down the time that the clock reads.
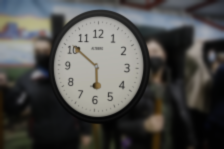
5:51
